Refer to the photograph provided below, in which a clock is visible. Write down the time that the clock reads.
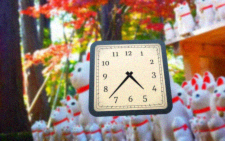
4:37
